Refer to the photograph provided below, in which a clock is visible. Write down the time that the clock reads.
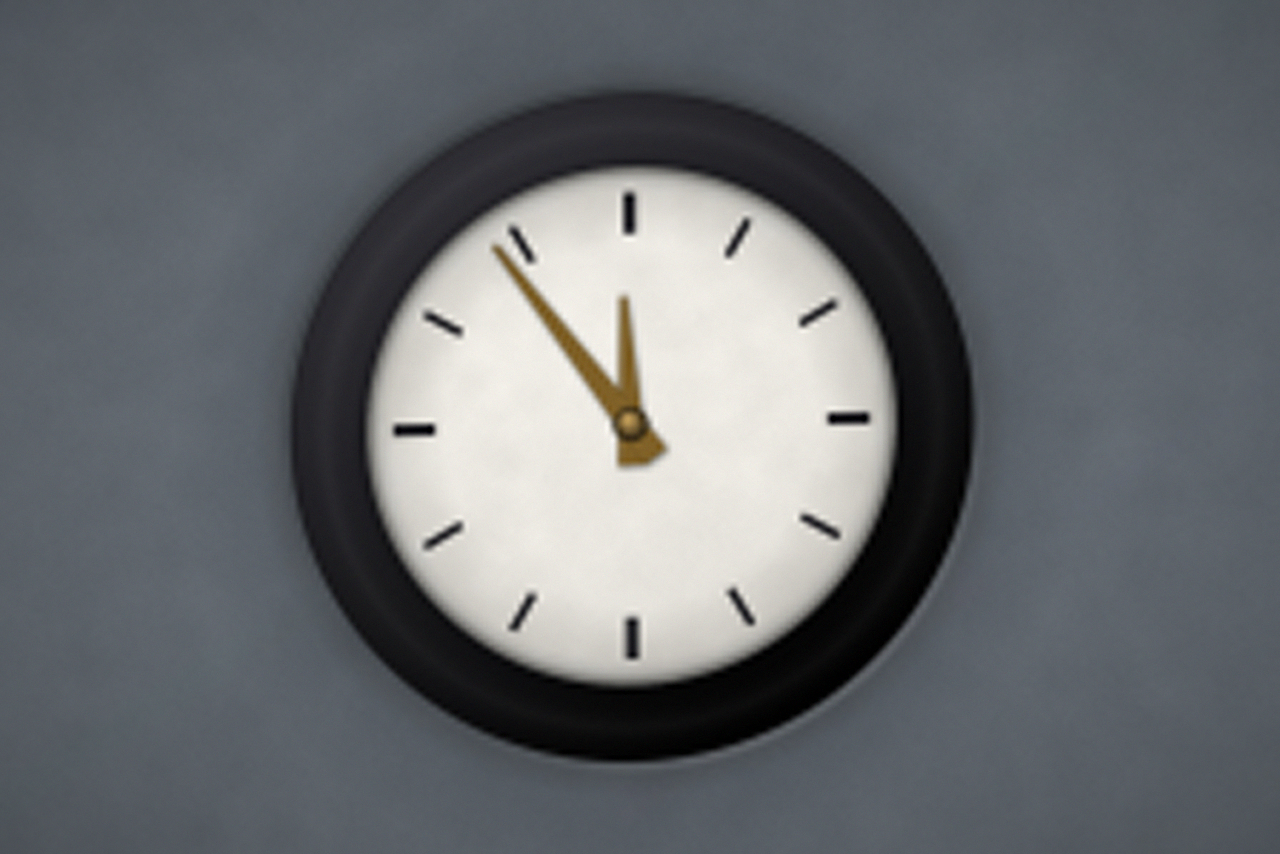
11:54
